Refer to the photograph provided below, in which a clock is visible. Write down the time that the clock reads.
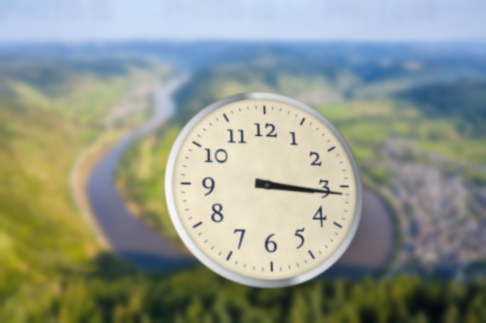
3:16
